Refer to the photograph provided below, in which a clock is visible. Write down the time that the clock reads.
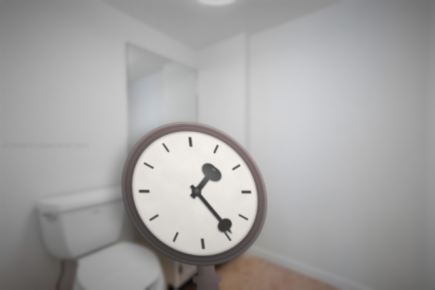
1:24
